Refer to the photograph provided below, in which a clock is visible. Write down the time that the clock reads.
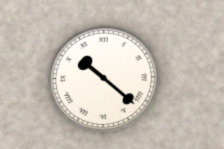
10:22
